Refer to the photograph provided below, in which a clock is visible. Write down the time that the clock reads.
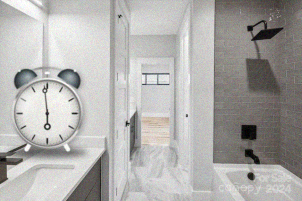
5:59
